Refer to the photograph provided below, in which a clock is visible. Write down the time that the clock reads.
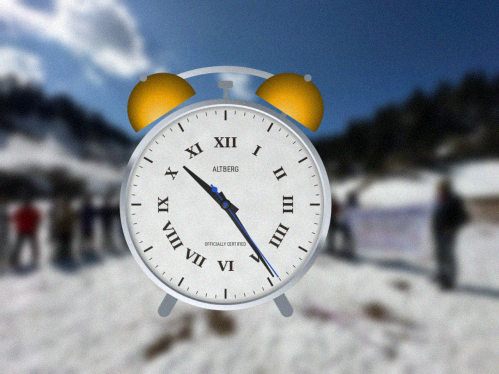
10:24:24
